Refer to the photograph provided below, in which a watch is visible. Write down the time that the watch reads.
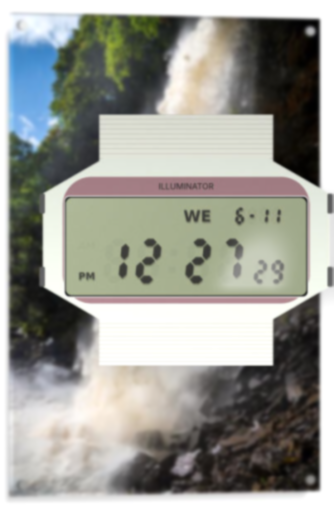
12:27:29
